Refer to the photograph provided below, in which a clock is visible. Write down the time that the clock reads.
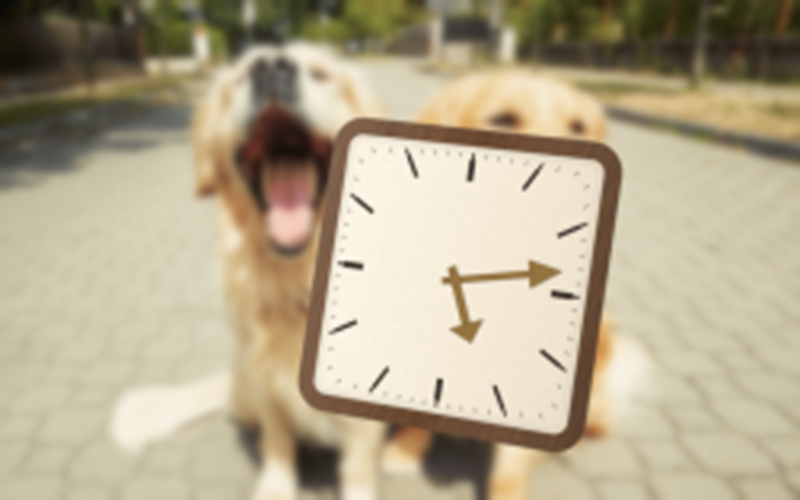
5:13
